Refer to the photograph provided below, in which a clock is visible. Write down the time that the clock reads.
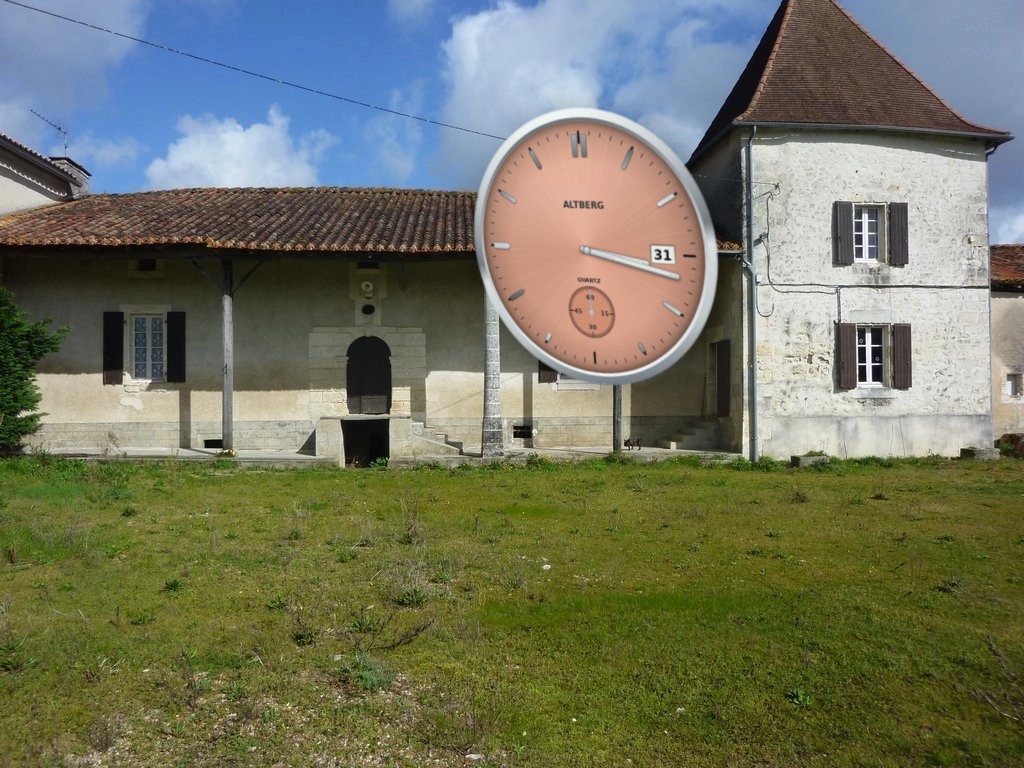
3:17
